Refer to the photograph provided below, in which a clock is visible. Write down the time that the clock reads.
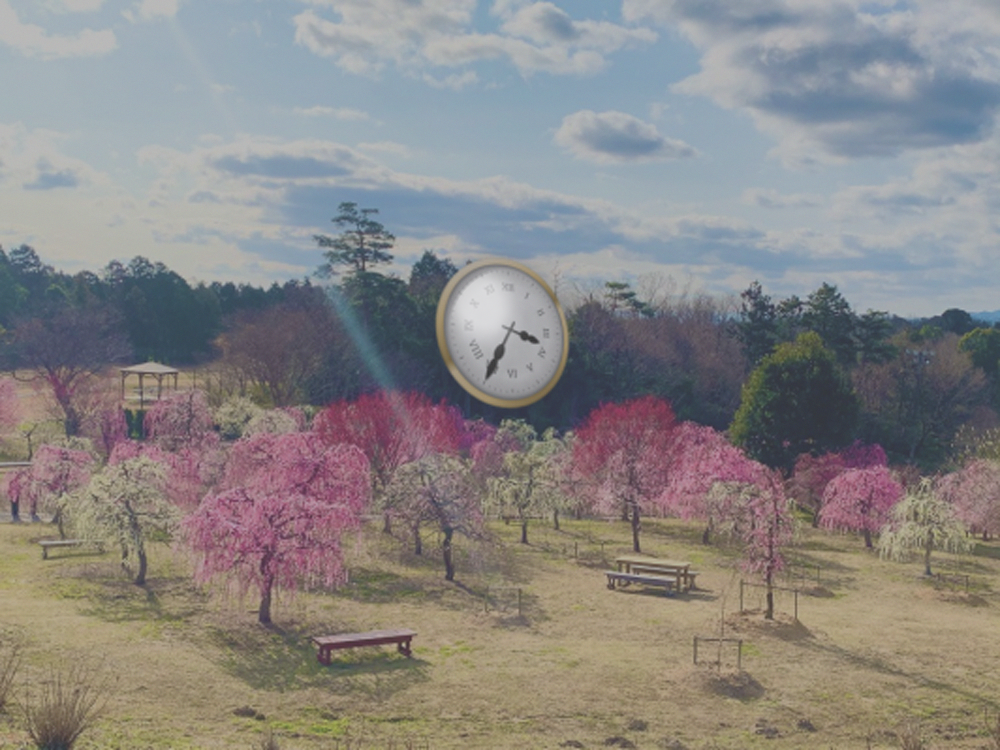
3:35
